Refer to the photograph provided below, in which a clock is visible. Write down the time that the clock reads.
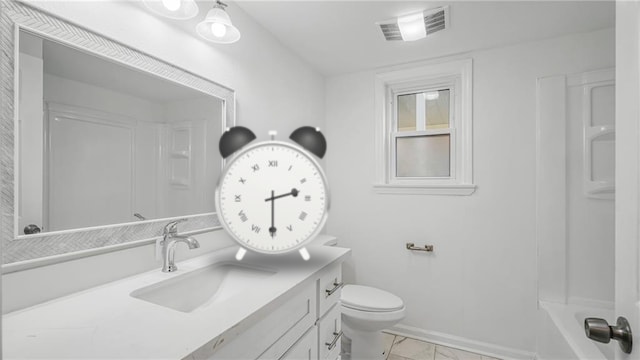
2:30
